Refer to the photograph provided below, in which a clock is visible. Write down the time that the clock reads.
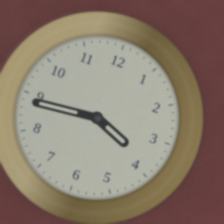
3:44
